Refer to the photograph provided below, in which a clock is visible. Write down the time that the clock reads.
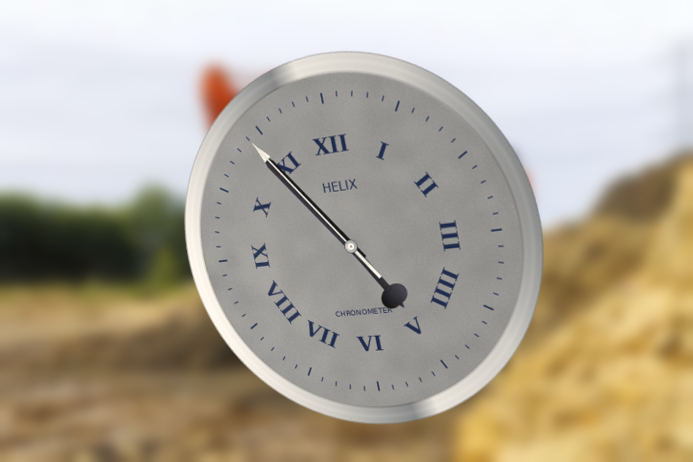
4:53:54
